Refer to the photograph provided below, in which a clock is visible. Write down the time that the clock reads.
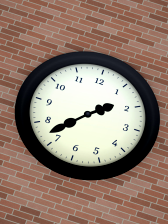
1:37
